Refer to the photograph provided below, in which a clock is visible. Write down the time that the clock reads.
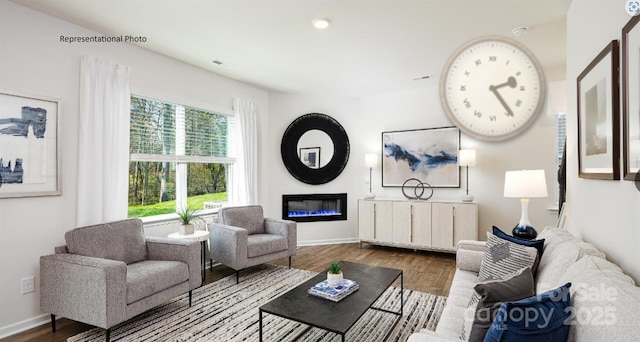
2:24
